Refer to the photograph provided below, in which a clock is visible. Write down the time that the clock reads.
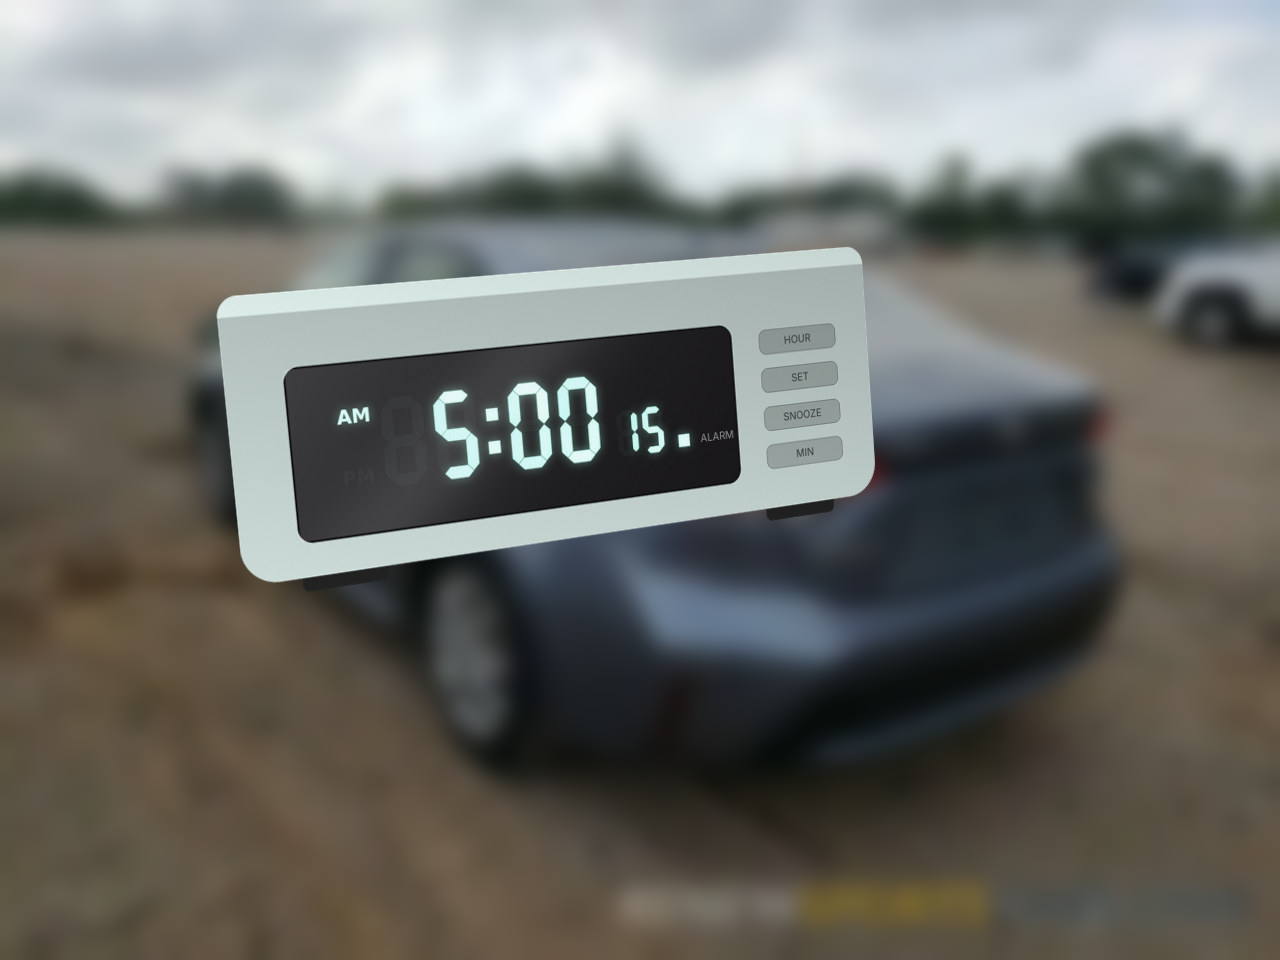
5:00:15
